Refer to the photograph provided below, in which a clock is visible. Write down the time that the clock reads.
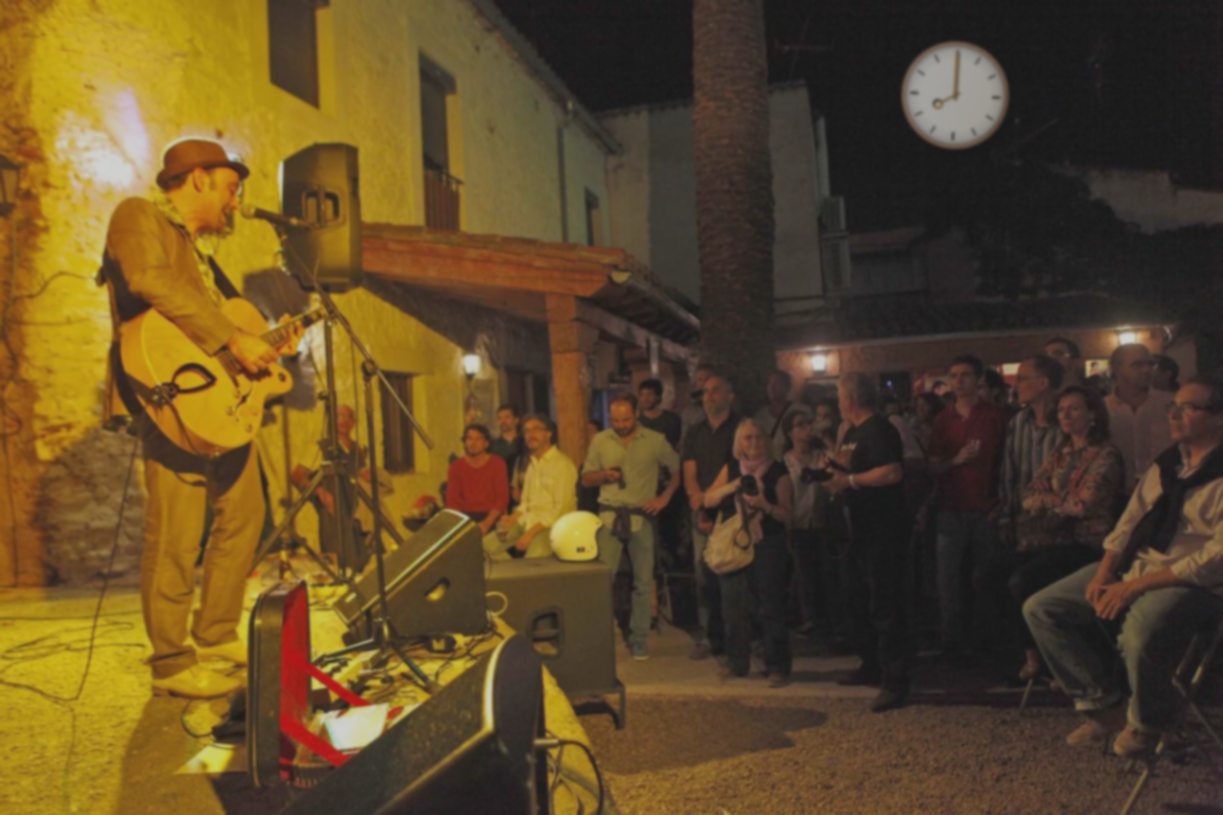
8:00
